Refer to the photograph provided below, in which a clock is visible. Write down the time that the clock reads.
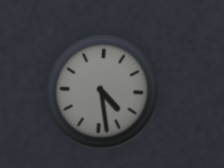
4:28
